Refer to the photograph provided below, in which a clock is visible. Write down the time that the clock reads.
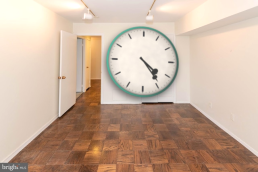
4:24
